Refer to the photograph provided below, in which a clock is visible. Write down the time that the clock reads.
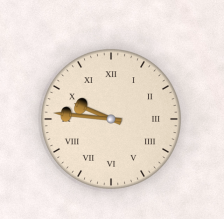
9:46
